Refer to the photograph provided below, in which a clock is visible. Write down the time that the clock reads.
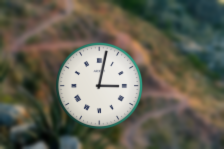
3:02
